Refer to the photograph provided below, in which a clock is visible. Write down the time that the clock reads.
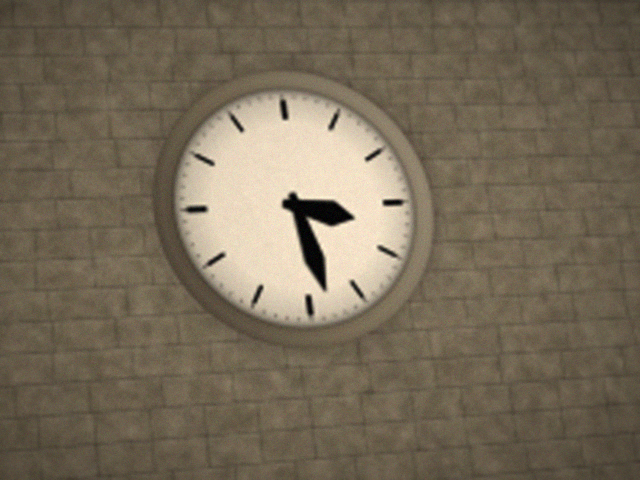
3:28
